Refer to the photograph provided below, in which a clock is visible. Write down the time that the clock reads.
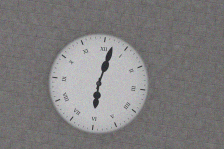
6:02
